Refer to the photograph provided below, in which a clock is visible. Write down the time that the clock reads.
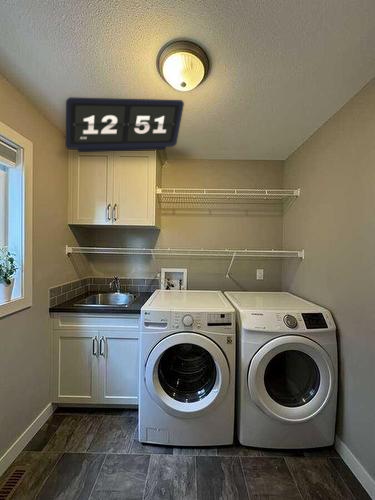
12:51
